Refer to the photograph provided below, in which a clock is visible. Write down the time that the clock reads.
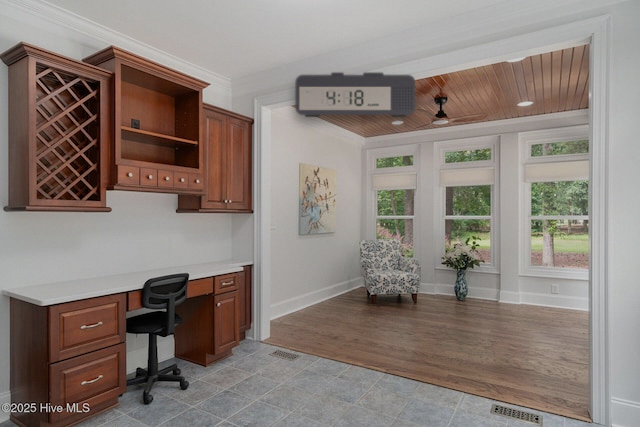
4:18
